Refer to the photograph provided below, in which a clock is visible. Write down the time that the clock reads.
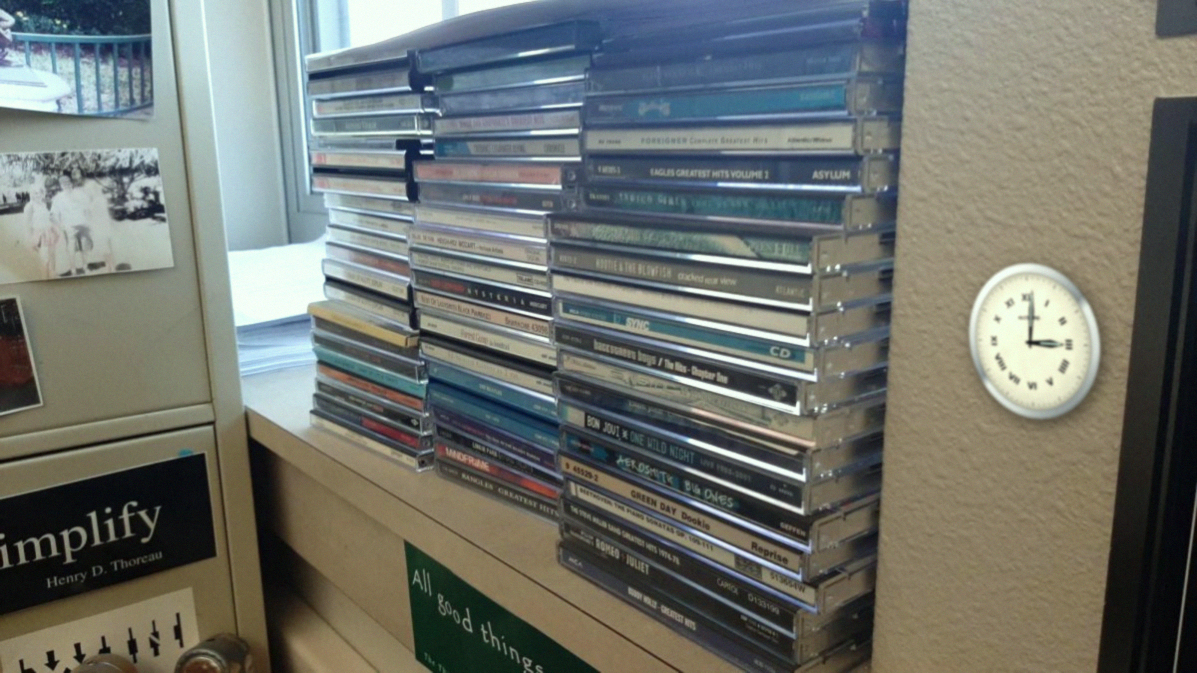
3:01
